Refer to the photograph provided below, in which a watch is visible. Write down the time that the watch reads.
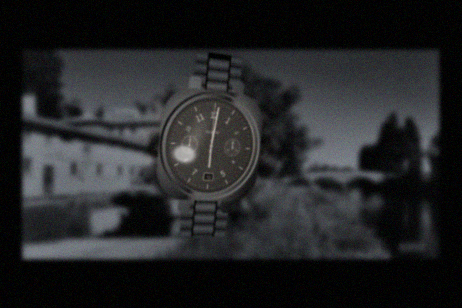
6:01
